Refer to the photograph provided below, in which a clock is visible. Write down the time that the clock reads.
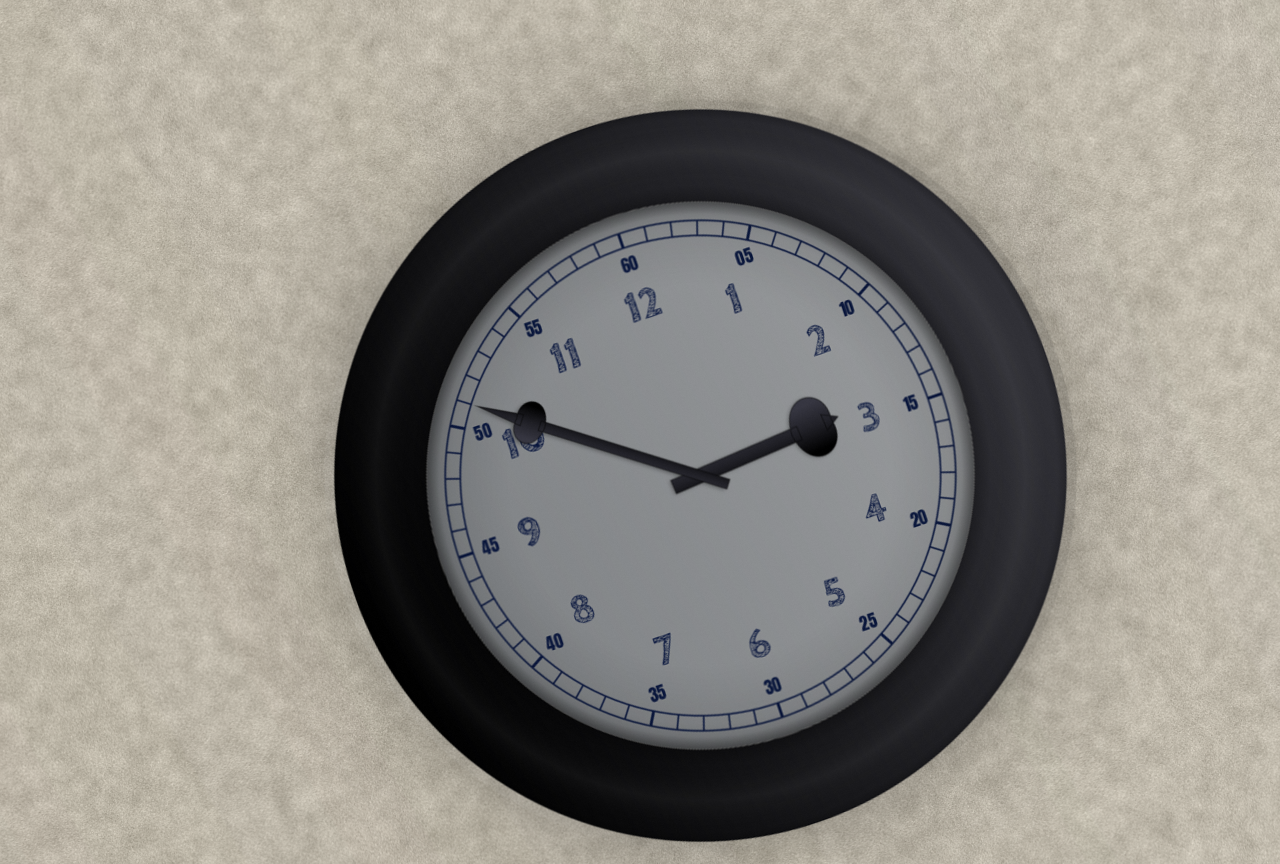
2:51
